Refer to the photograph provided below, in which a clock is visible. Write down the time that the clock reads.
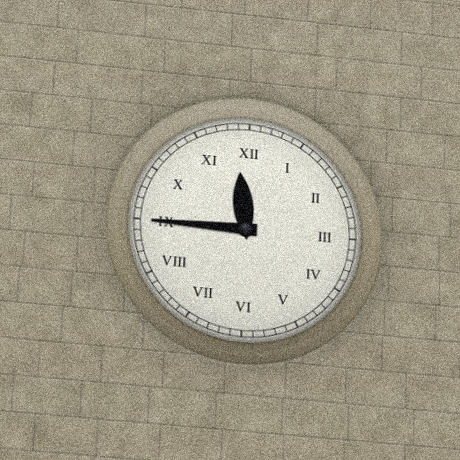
11:45
